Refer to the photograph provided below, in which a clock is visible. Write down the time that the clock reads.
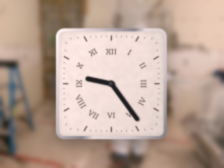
9:24
